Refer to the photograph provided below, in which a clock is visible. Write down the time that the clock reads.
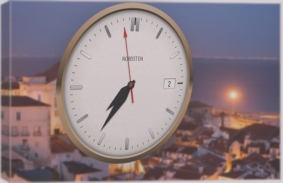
7:35:58
